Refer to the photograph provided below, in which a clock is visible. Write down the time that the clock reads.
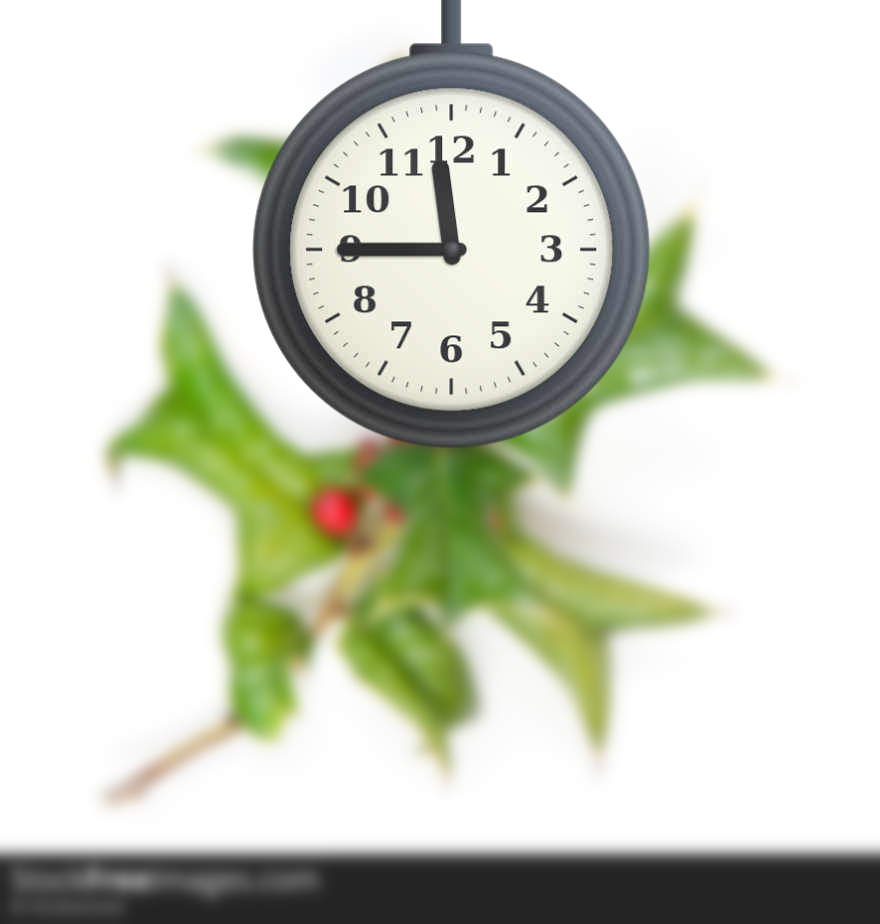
11:45
